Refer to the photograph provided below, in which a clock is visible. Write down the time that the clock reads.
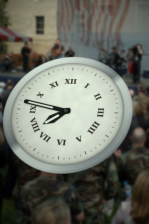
7:47
